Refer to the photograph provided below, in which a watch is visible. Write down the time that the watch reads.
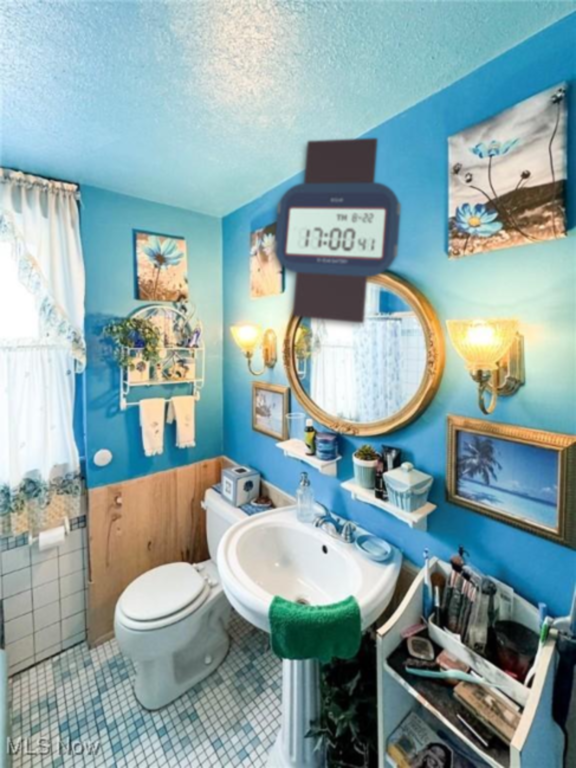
17:00:41
